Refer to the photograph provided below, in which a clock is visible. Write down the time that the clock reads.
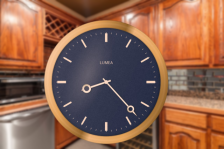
8:23
